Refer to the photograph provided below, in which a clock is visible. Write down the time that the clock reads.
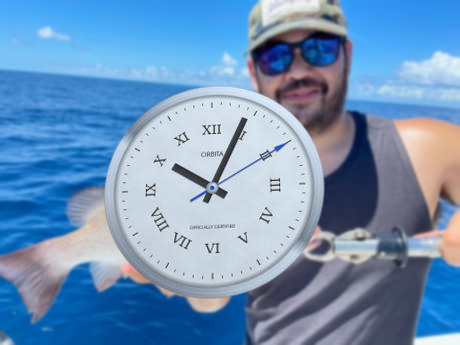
10:04:10
